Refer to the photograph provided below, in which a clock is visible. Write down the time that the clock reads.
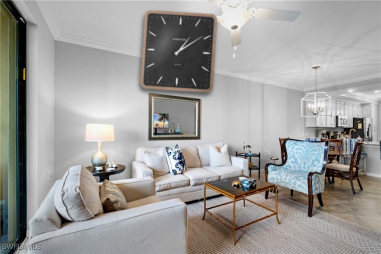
1:09
